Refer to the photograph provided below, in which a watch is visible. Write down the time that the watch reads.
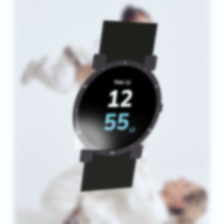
12:55
